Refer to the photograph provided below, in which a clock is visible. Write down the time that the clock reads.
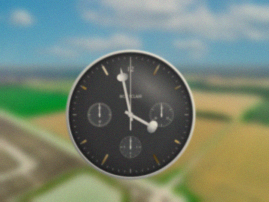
3:58
